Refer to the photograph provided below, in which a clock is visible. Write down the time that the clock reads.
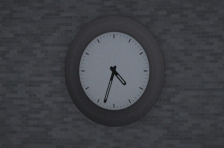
4:33
